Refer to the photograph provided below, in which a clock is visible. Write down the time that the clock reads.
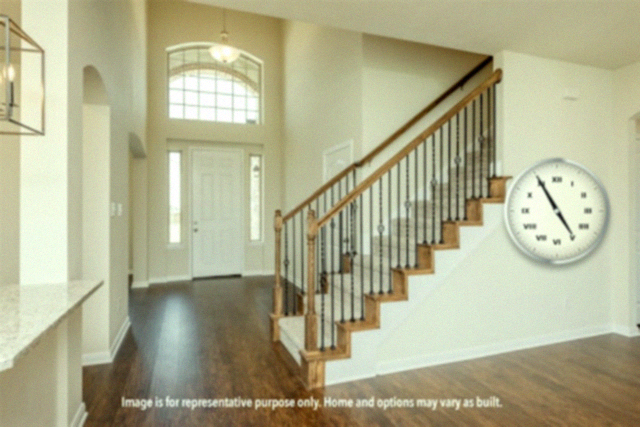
4:55
